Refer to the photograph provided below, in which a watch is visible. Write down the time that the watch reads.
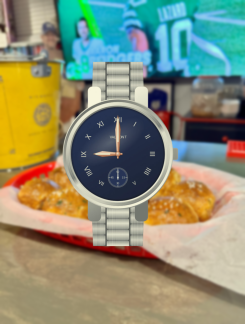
9:00
